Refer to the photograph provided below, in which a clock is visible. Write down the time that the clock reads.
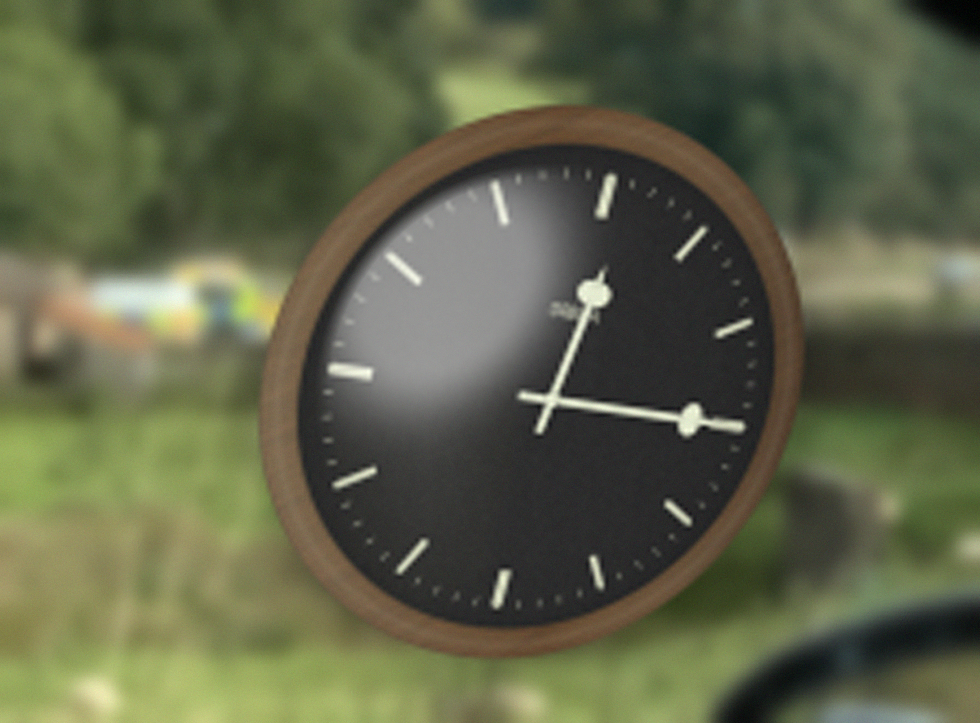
12:15
